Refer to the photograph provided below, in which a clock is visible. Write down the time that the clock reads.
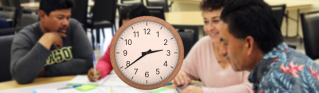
2:39
